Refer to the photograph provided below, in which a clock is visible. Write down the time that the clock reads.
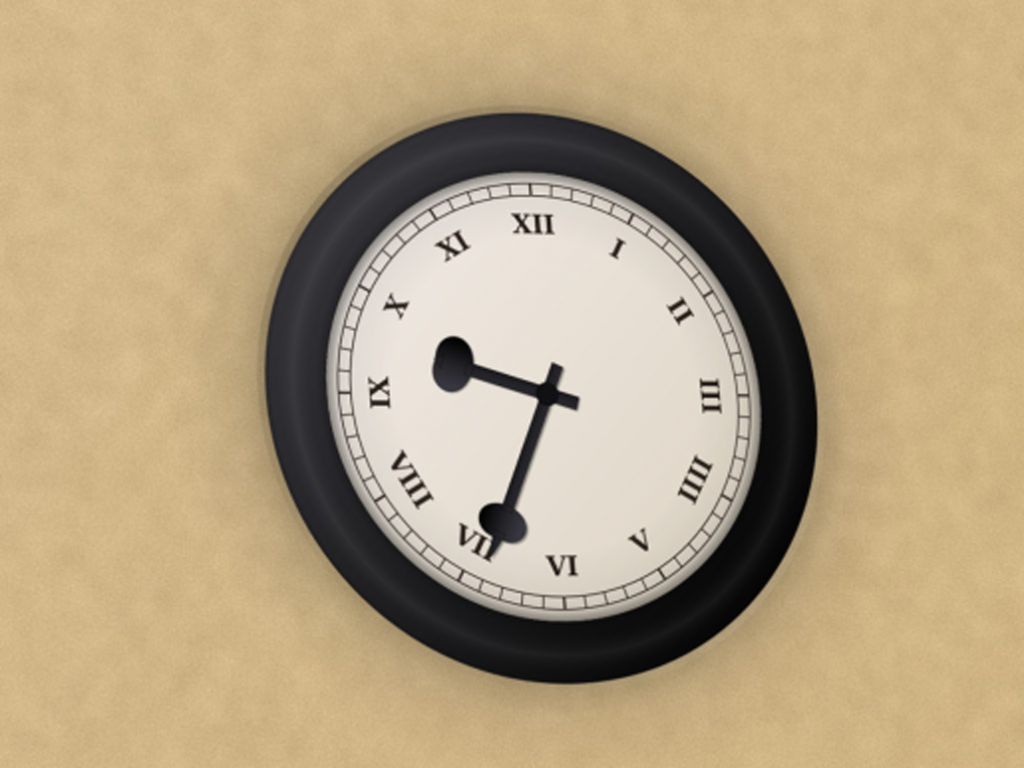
9:34
